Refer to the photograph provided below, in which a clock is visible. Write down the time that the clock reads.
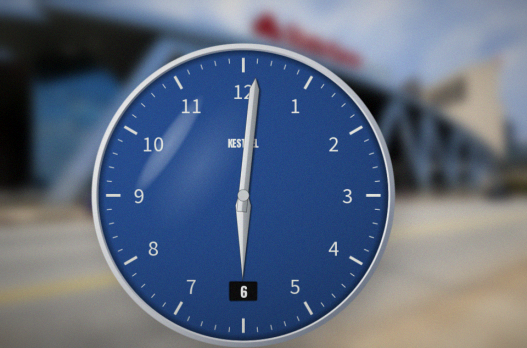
6:01
